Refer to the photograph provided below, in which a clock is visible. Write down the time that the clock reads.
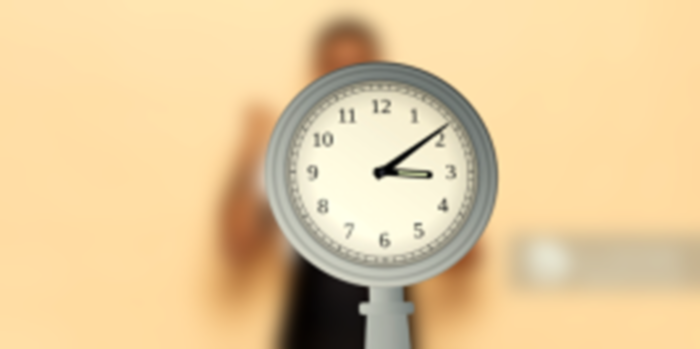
3:09
